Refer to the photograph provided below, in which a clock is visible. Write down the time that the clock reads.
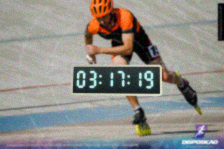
3:17:19
